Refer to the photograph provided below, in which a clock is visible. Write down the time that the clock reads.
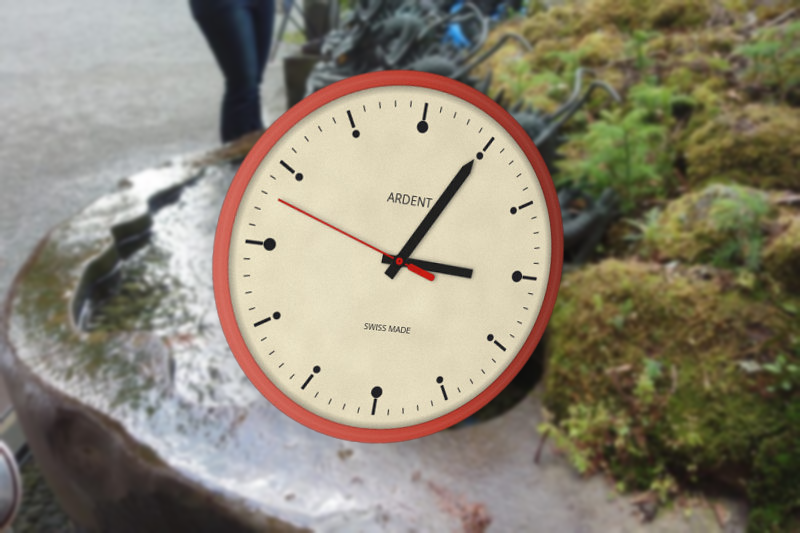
3:04:48
